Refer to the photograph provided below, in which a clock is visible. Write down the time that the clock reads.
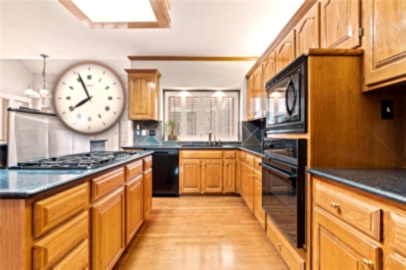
7:56
